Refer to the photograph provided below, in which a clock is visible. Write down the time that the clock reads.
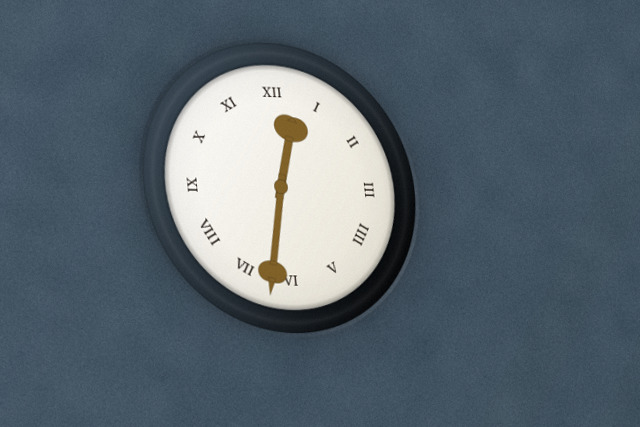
12:32
